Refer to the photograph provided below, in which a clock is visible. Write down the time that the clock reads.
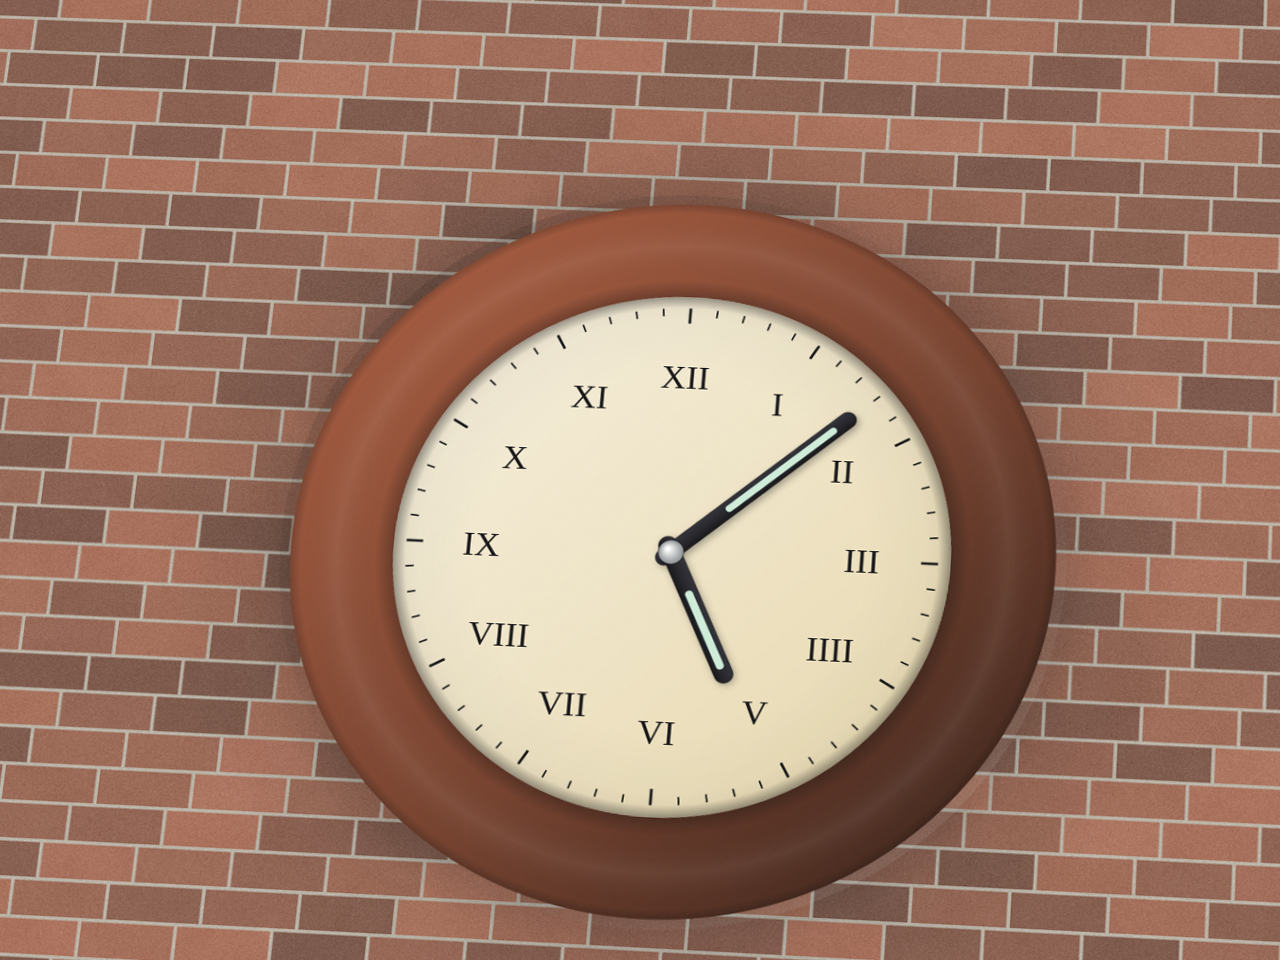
5:08
